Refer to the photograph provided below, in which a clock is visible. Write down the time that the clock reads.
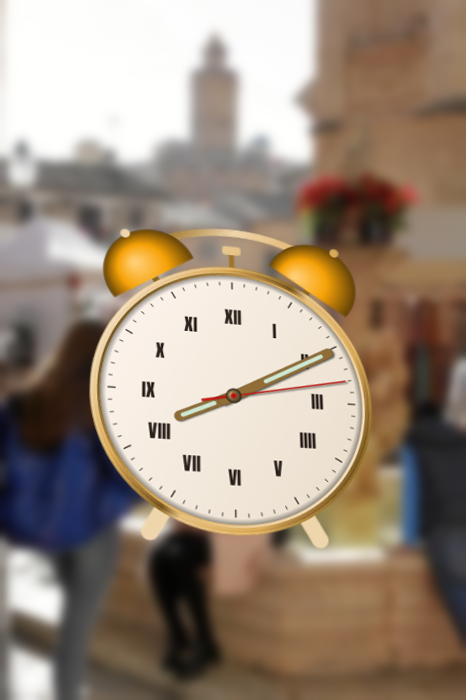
8:10:13
